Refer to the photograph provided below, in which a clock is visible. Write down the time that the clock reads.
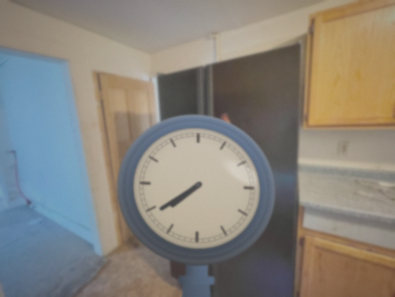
7:39
